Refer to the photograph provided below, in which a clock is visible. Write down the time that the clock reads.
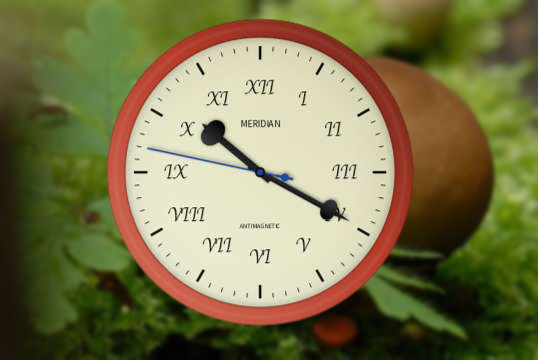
10:19:47
